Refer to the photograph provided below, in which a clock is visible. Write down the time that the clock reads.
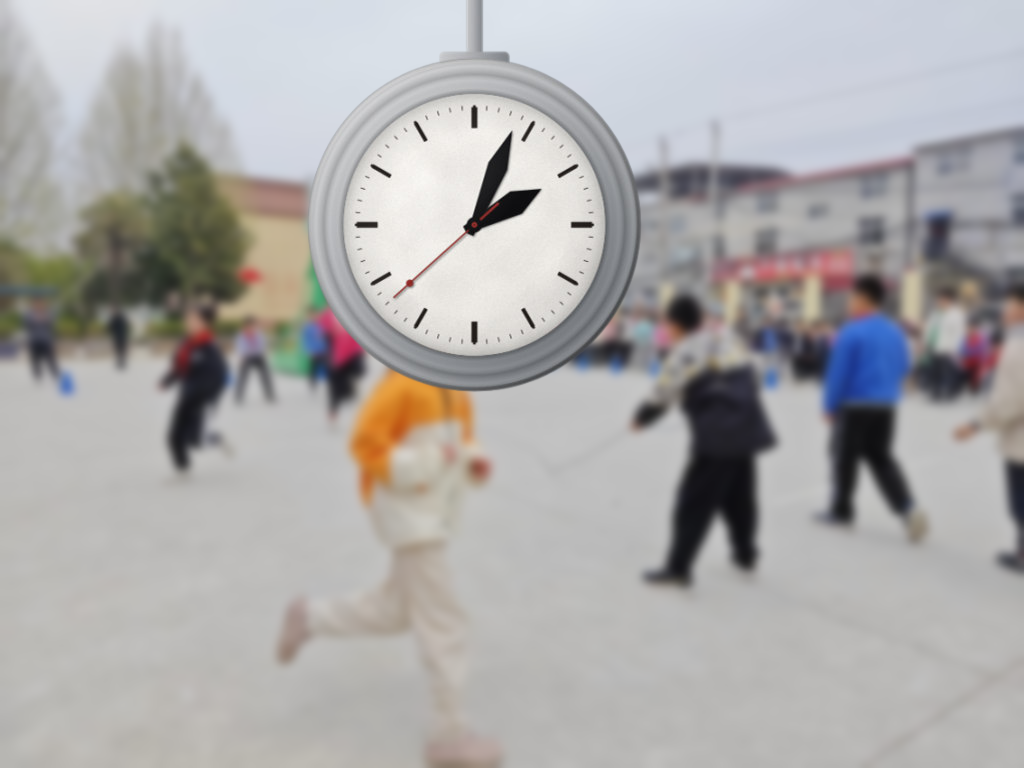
2:03:38
